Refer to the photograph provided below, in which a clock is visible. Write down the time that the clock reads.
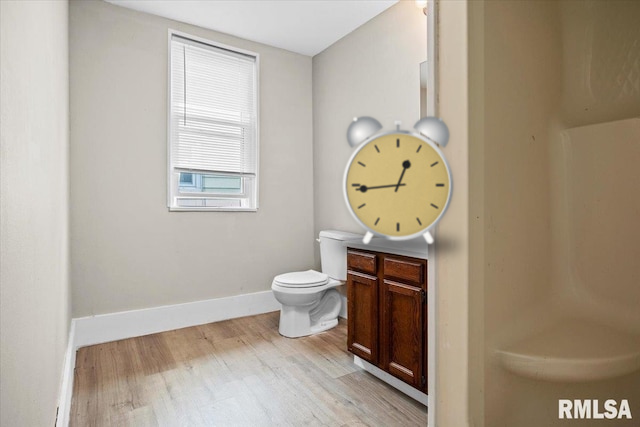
12:44
